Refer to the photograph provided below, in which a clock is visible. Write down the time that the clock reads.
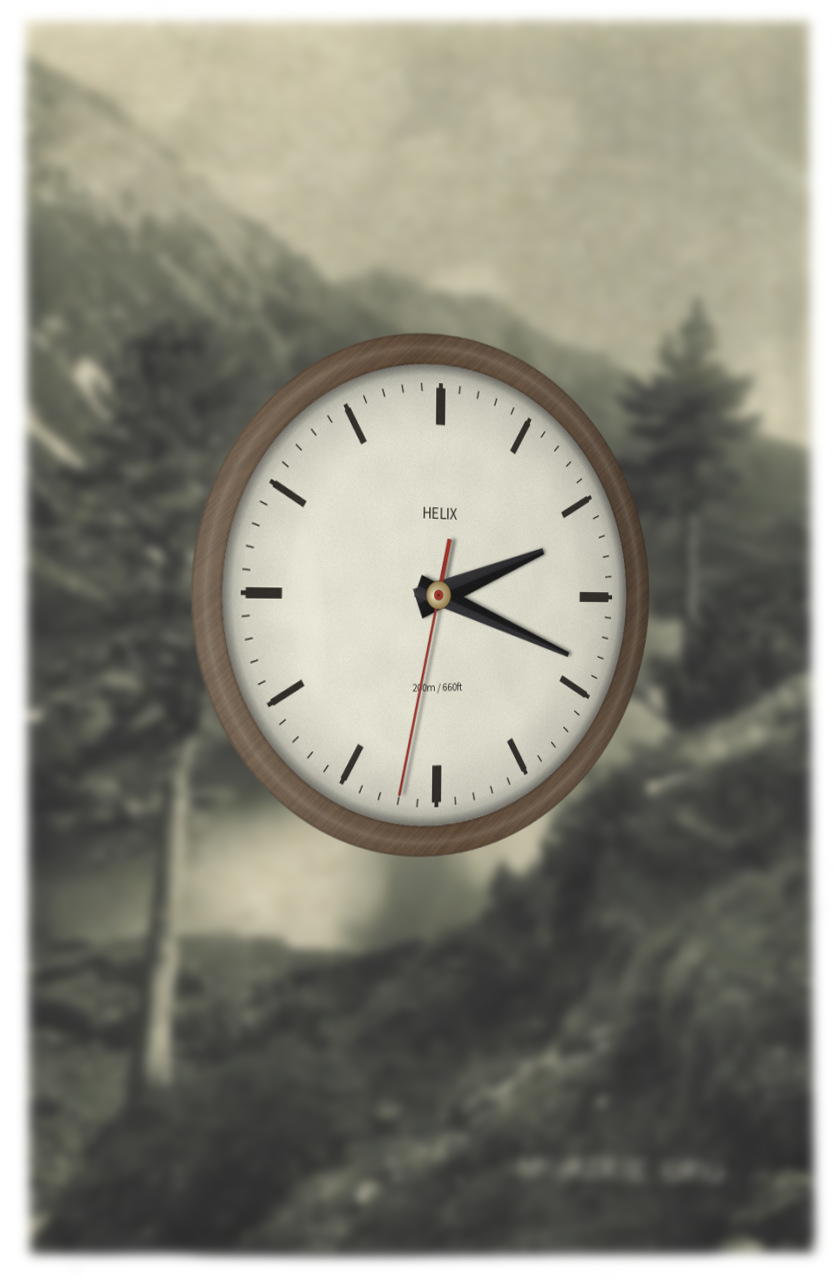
2:18:32
